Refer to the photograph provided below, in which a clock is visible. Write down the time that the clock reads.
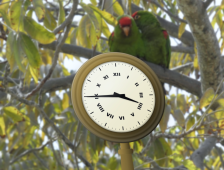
3:45
